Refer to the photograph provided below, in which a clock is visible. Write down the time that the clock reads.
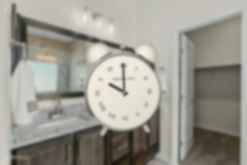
10:00
